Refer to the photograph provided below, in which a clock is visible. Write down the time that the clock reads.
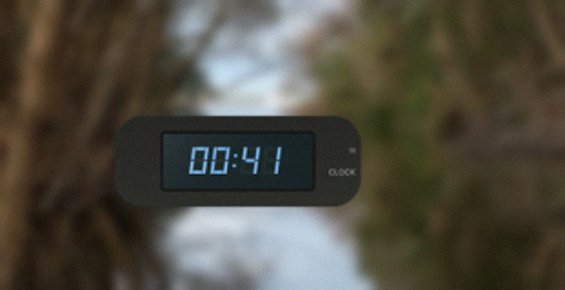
0:41
